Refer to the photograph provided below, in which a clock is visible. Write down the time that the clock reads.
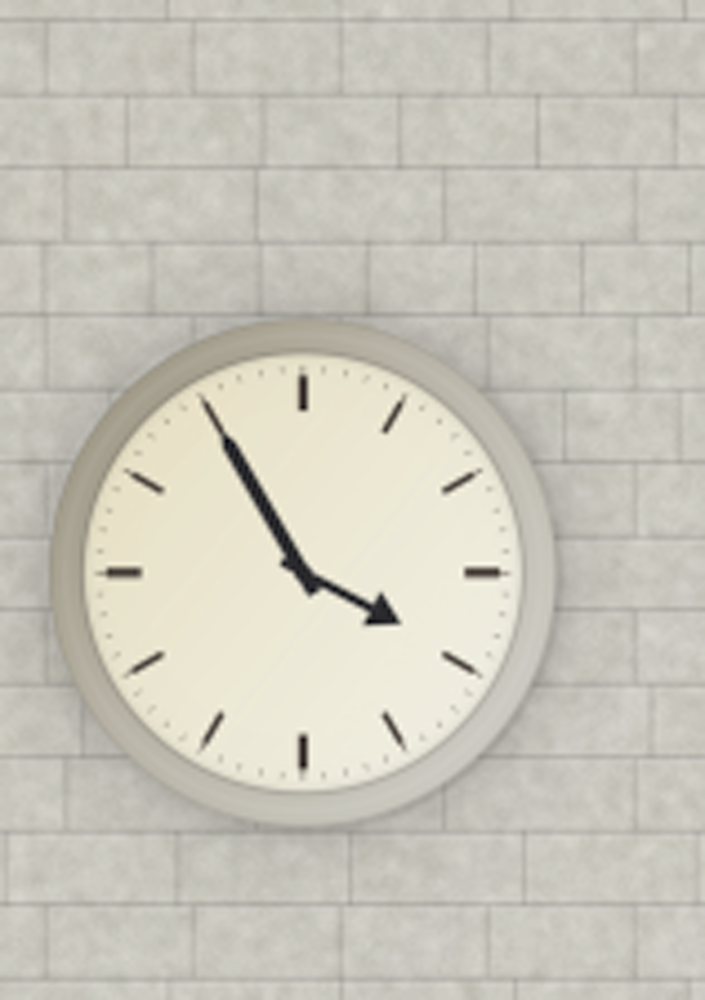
3:55
